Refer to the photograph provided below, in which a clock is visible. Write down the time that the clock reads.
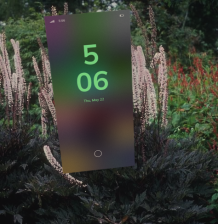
5:06
